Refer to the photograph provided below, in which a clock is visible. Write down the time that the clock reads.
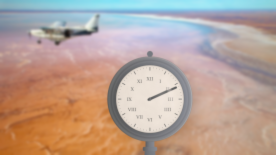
2:11
